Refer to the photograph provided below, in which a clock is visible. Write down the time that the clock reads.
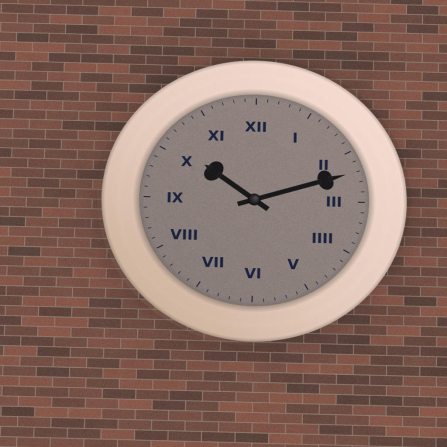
10:12
